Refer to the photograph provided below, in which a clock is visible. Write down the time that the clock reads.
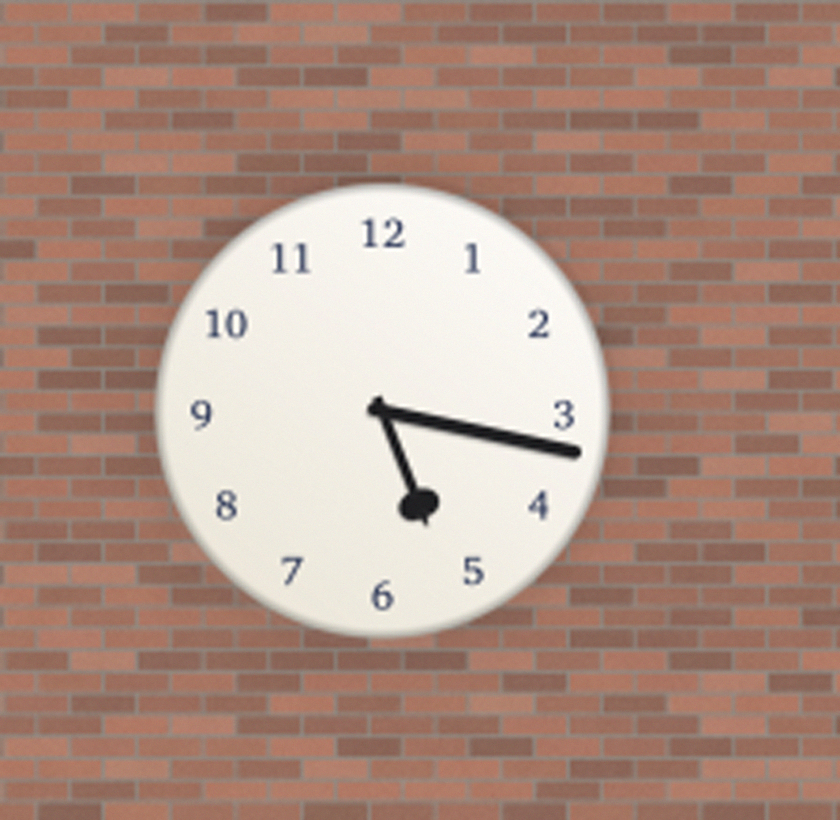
5:17
